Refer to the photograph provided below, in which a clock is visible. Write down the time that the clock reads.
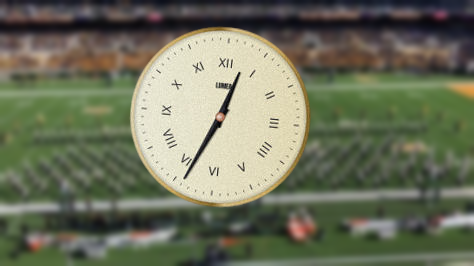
12:34
